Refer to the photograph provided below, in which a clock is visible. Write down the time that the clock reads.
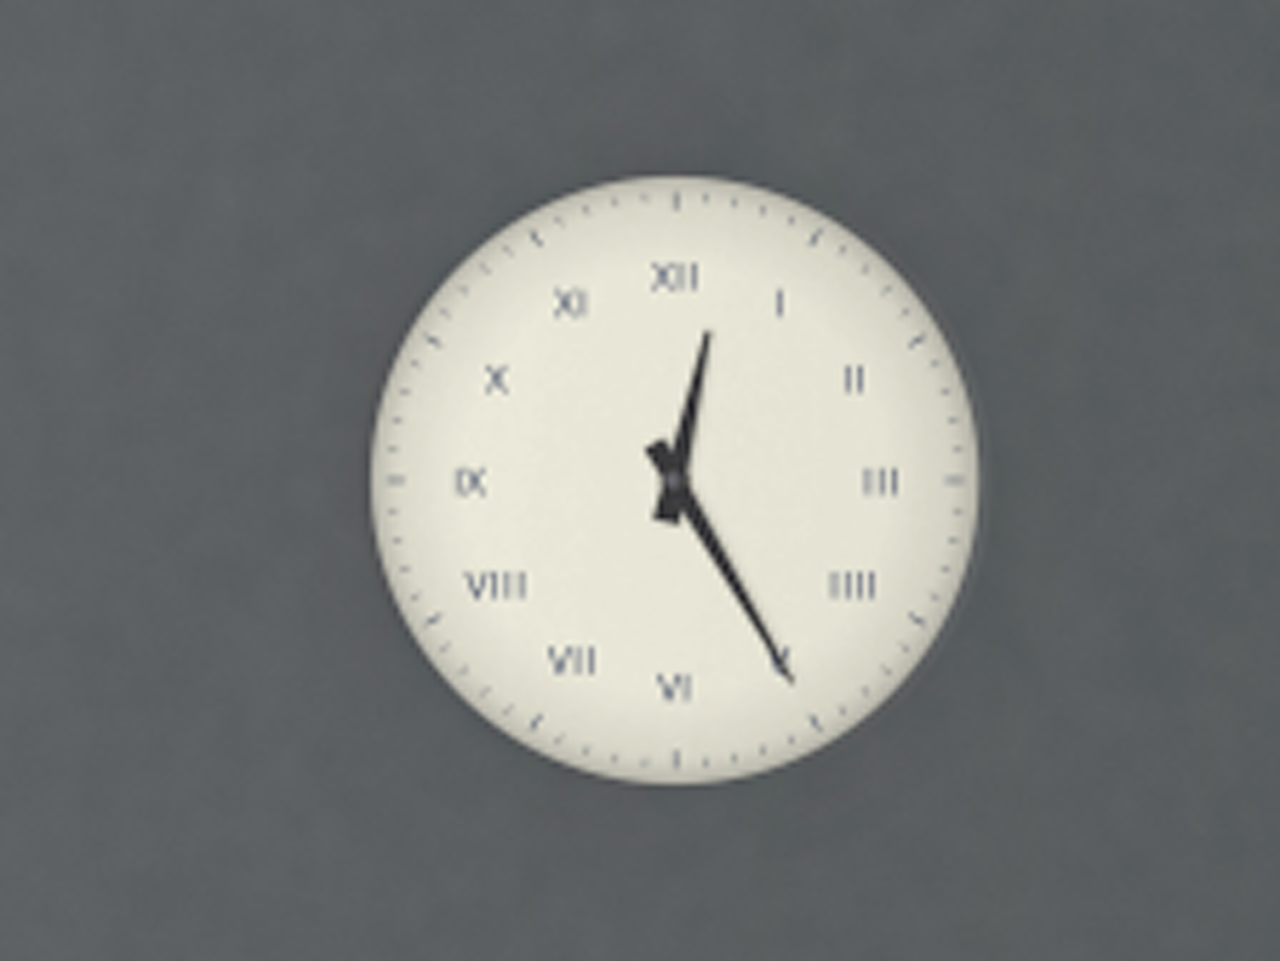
12:25
